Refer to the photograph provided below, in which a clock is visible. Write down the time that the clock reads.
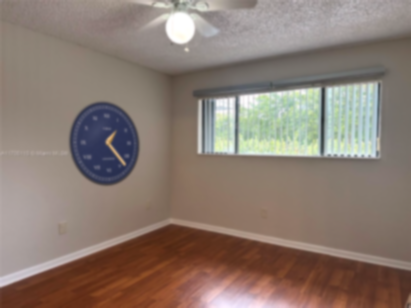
1:23
